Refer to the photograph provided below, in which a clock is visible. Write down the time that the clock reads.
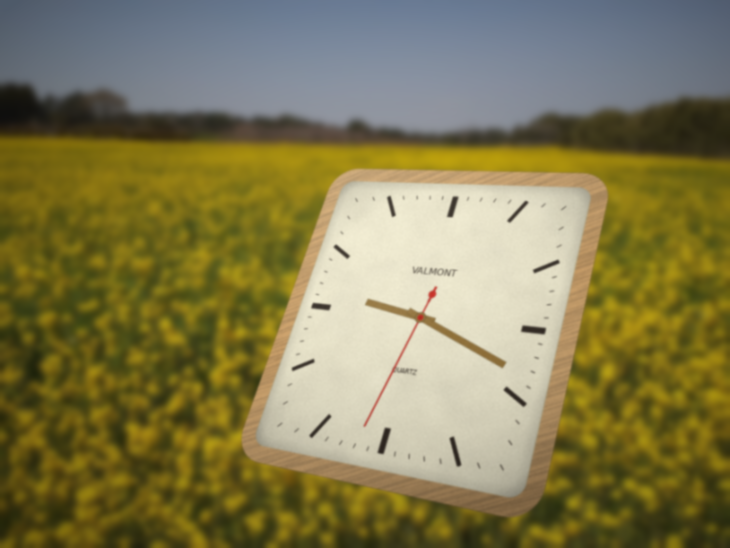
9:18:32
